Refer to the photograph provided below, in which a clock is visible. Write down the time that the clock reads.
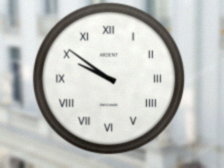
9:51
